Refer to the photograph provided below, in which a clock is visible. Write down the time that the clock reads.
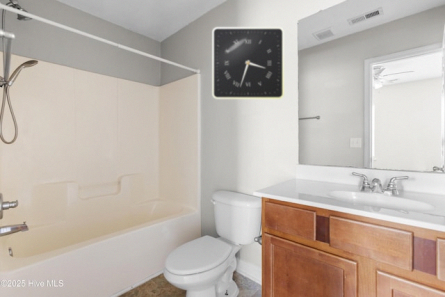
3:33
